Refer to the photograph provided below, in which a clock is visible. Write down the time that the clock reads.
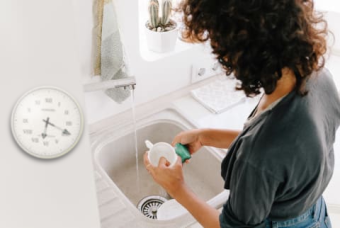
6:19
